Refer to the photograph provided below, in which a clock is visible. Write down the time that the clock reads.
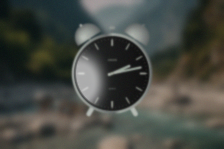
2:13
